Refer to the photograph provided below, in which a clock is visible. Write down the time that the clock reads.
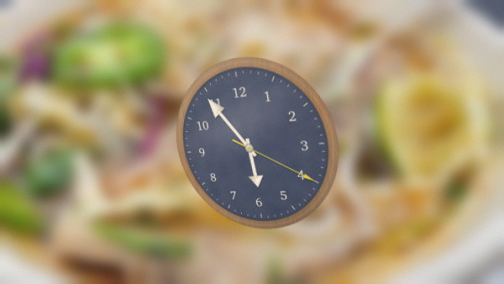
5:54:20
